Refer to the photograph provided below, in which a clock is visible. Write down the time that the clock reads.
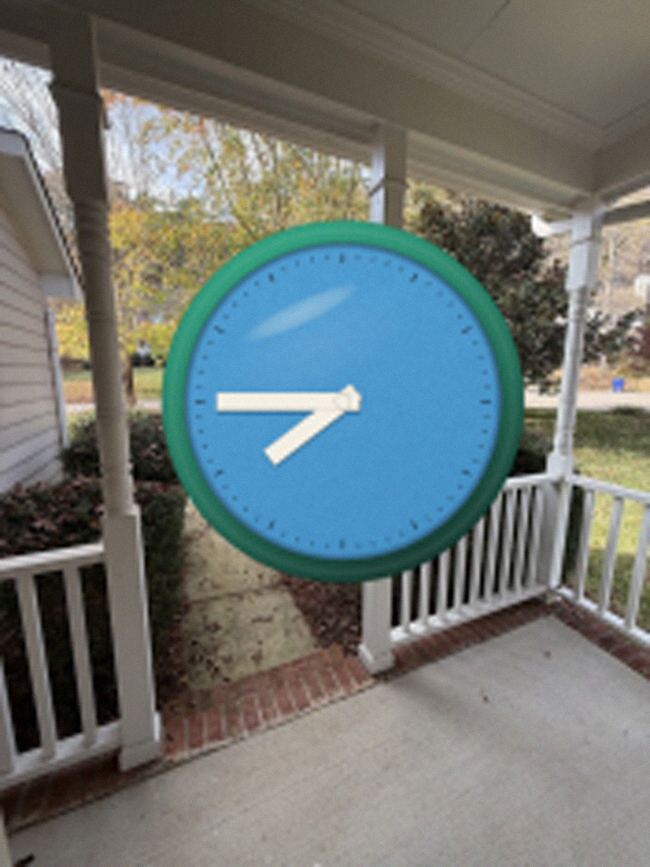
7:45
